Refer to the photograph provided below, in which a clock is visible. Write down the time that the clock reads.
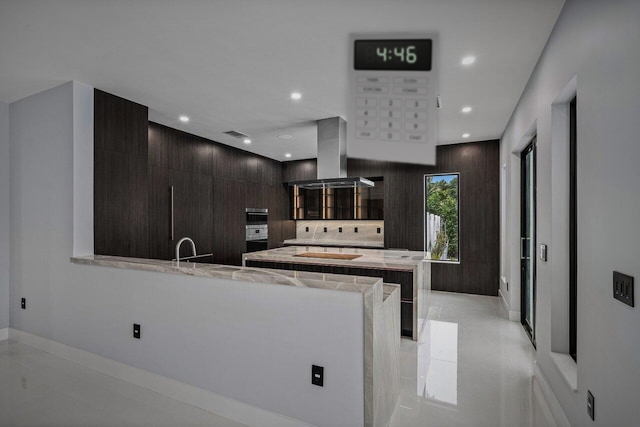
4:46
